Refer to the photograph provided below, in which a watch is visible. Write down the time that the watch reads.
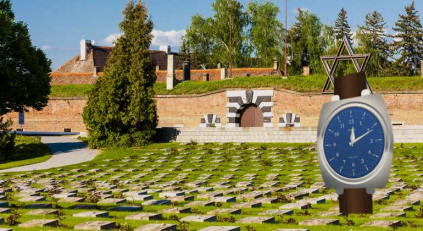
12:11
